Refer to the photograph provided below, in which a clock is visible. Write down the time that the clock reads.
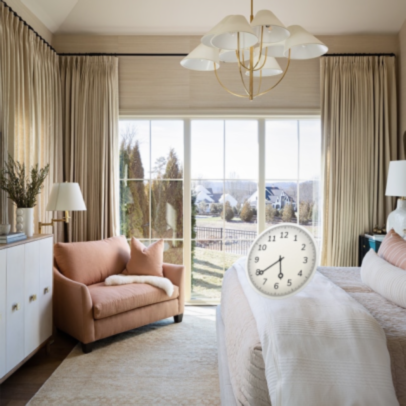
5:39
